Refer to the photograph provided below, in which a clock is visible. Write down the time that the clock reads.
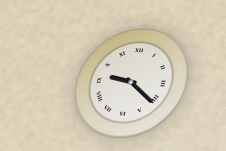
9:21
